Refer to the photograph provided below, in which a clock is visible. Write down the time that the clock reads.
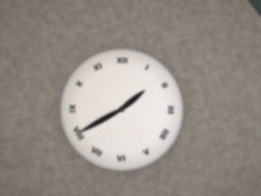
1:40
